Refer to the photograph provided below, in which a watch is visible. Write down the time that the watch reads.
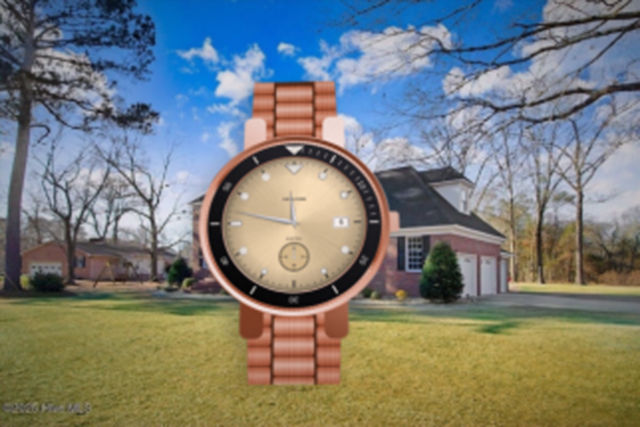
11:47
